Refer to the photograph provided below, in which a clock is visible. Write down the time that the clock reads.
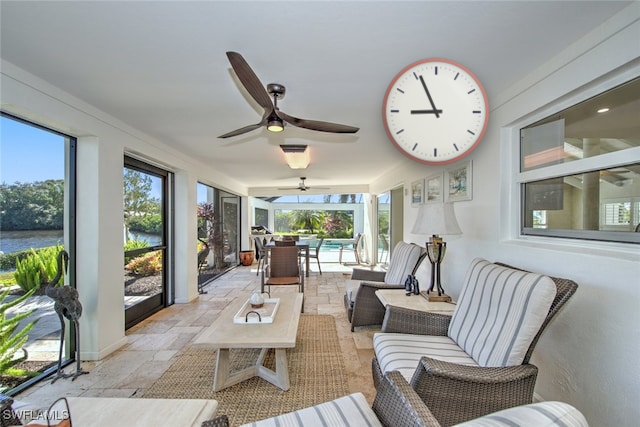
8:56
